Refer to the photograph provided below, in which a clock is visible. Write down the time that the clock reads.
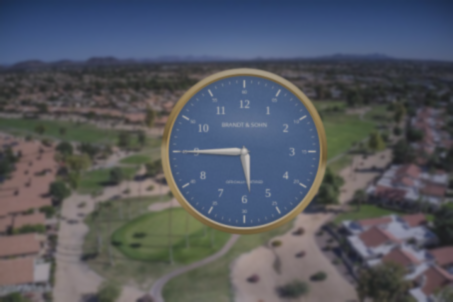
5:45
